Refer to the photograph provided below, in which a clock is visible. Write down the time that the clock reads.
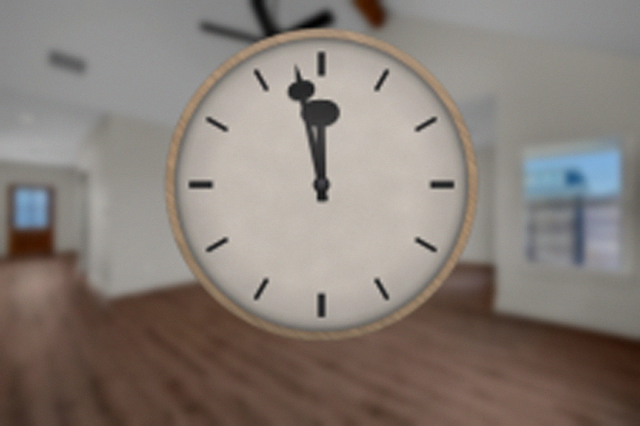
11:58
